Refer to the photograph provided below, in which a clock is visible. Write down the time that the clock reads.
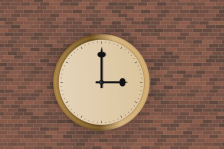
3:00
